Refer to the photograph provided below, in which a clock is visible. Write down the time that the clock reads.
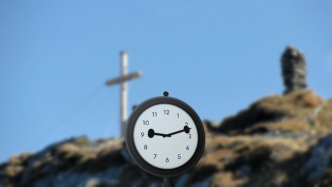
9:12
